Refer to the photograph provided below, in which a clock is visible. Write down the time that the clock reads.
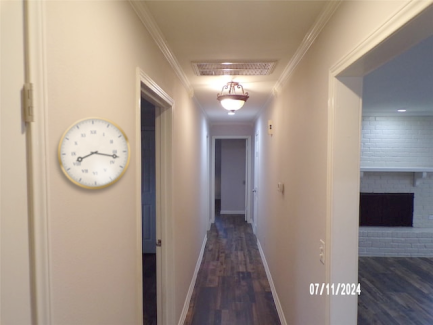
8:17
